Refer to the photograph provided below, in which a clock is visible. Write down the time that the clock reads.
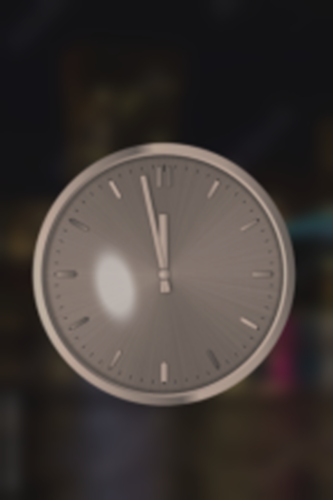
11:58
